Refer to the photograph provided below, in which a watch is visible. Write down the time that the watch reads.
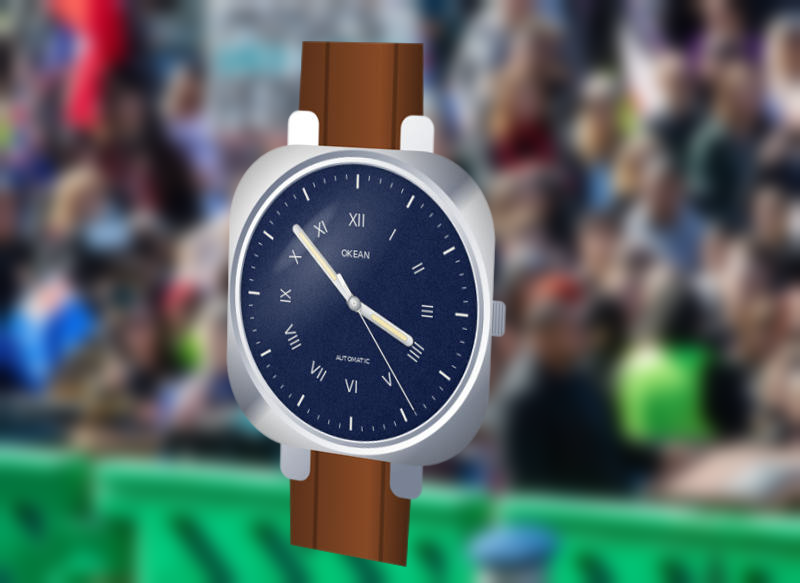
3:52:24
